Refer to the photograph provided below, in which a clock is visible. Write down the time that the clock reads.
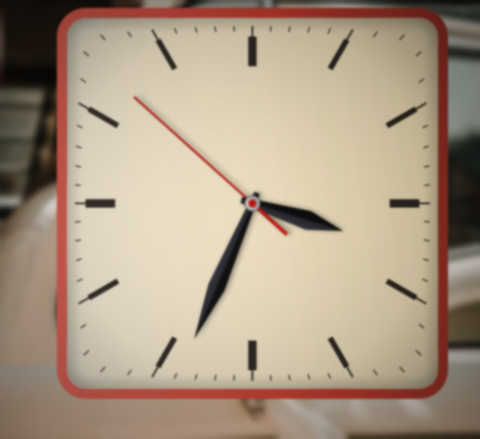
3:33:52
